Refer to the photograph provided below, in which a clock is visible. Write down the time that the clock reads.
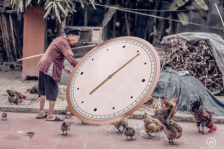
7:06
